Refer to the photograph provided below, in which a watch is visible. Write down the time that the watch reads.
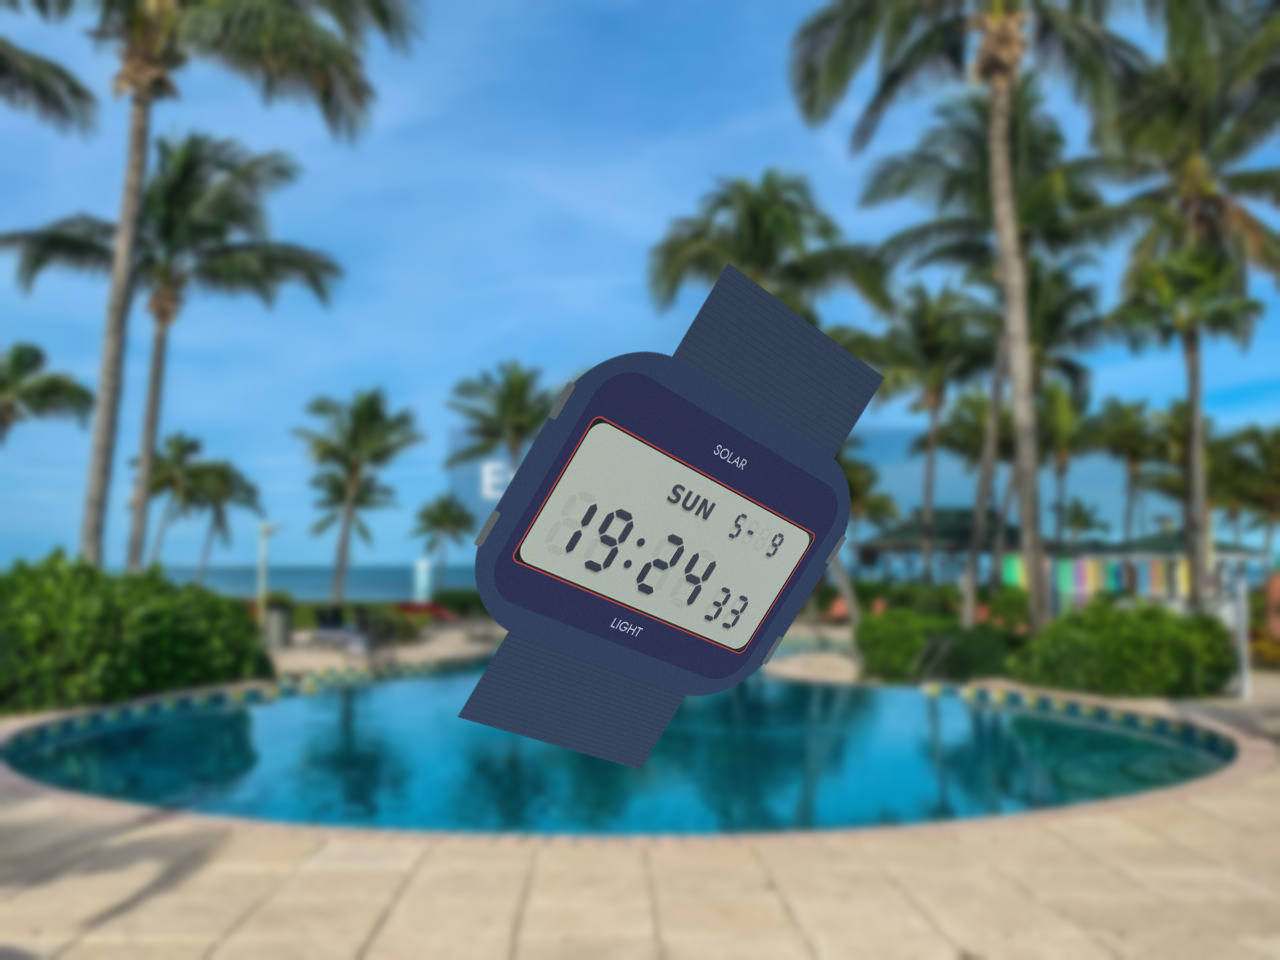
19:24:33
